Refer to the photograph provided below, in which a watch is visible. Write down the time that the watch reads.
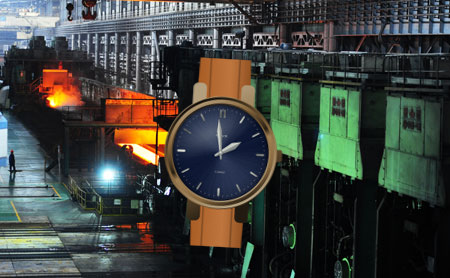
1:59
